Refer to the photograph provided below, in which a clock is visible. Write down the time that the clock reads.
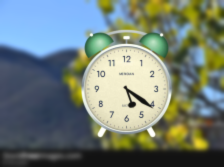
5:21
